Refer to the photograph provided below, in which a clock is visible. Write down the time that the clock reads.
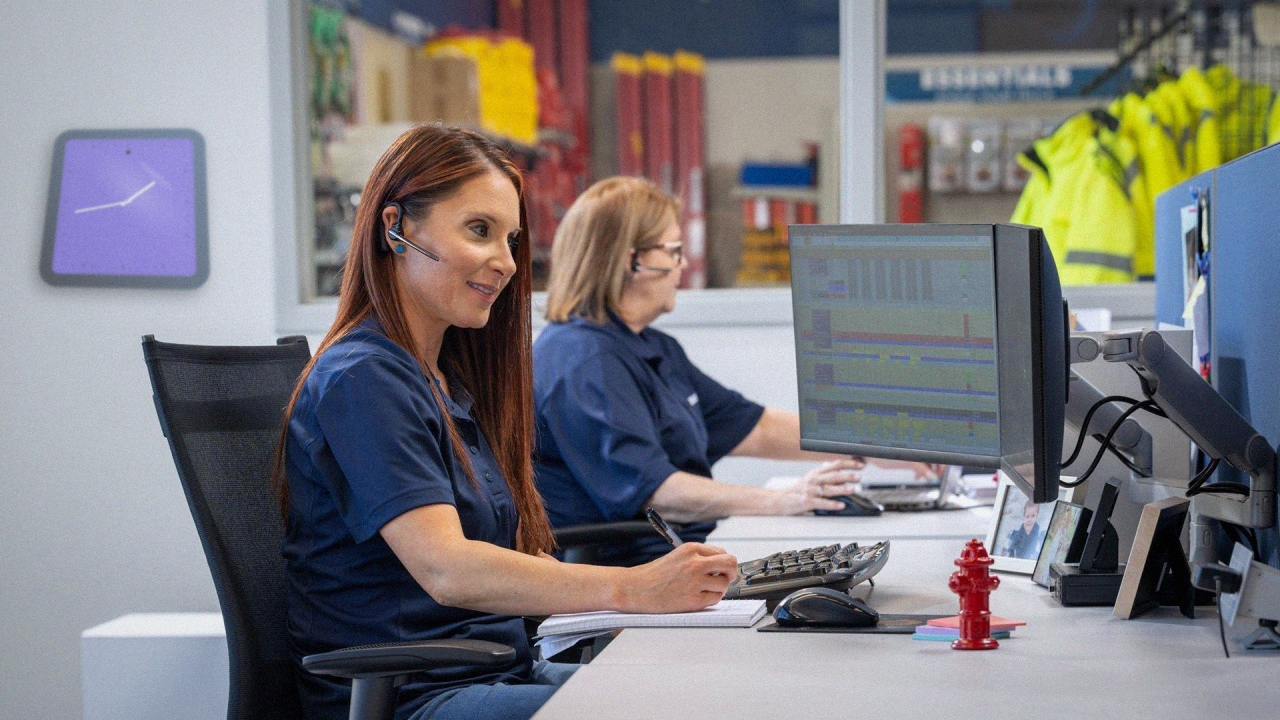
1:43
